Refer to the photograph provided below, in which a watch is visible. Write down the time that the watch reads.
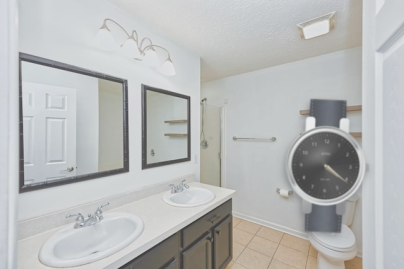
4:21
